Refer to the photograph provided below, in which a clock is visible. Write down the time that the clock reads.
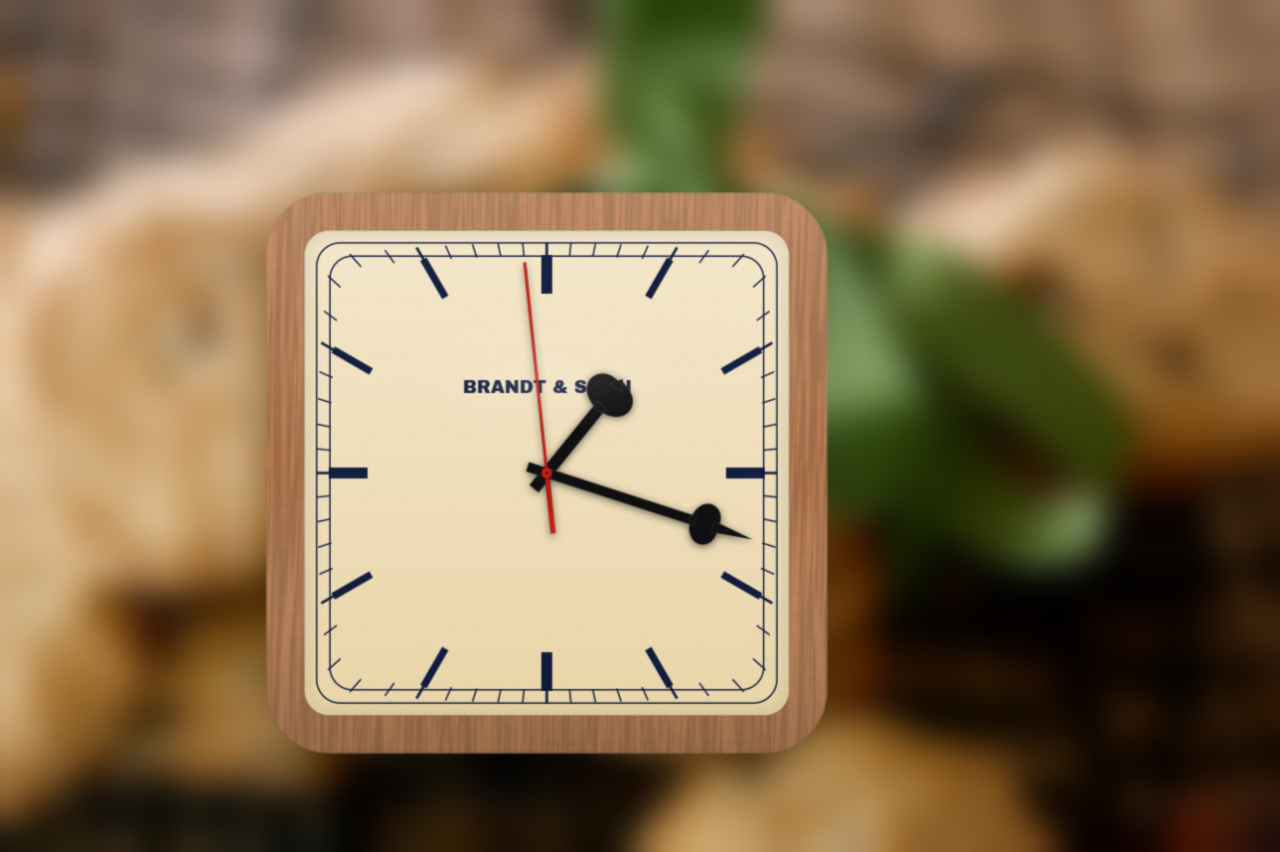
1:17:59
